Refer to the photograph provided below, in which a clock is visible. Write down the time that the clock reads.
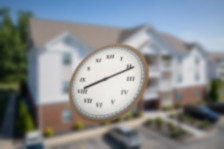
8:11
